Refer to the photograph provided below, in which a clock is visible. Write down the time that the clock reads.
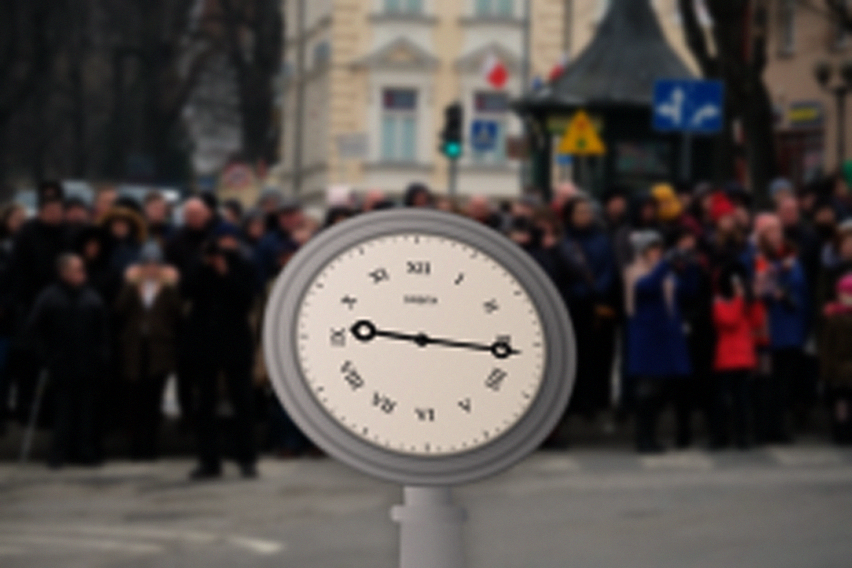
9:16
